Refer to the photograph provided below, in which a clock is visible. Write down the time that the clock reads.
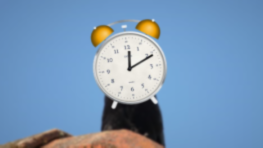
12:11
